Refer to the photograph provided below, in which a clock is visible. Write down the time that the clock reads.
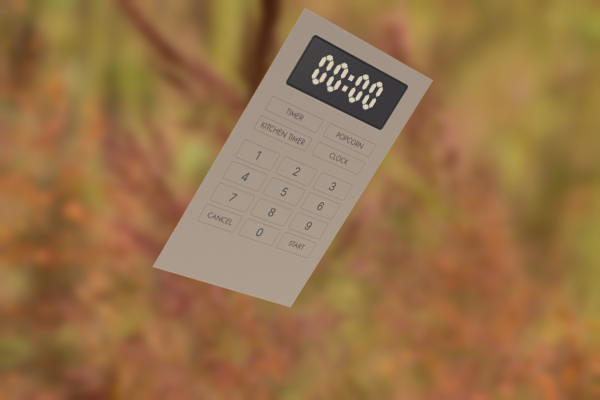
0:00
